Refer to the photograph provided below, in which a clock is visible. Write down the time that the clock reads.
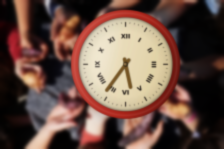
5:36
